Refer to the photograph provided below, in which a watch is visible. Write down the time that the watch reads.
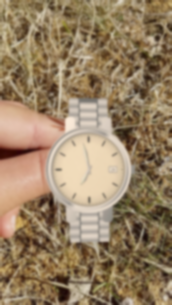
6:58
